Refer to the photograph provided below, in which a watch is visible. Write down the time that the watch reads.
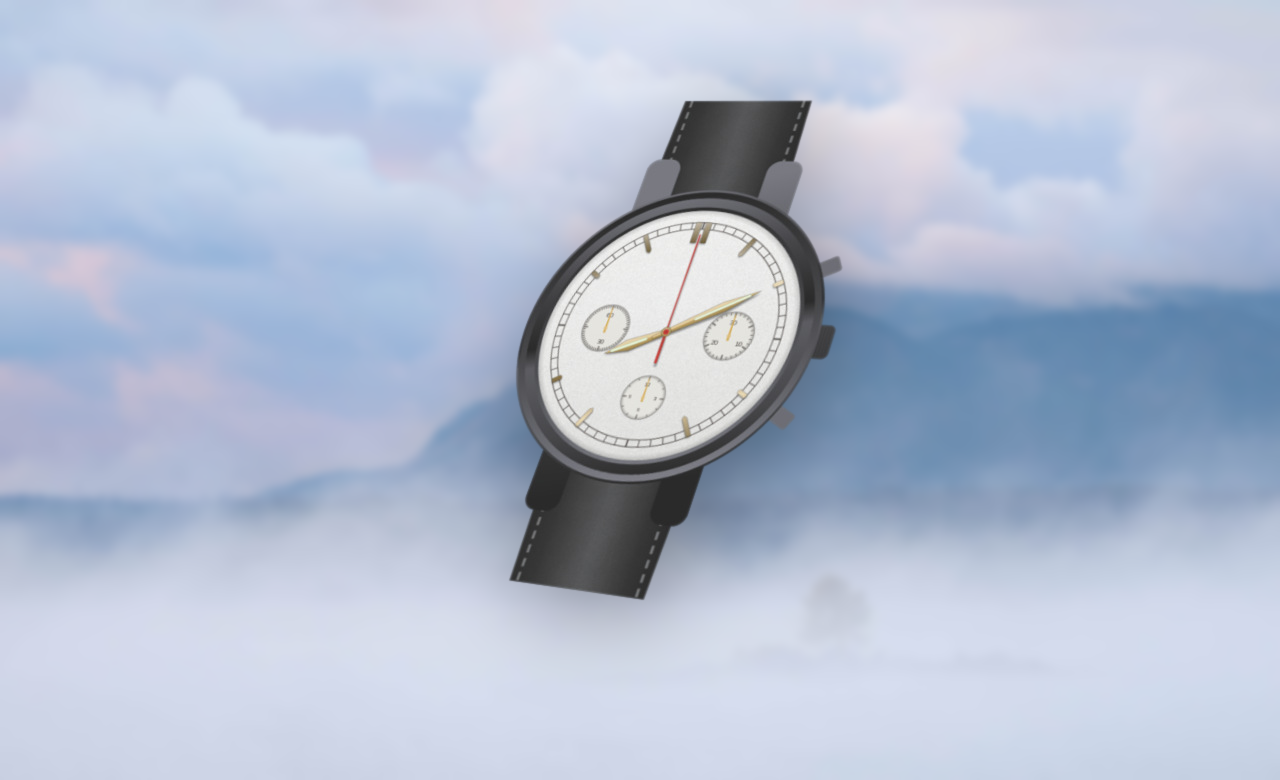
8:10
